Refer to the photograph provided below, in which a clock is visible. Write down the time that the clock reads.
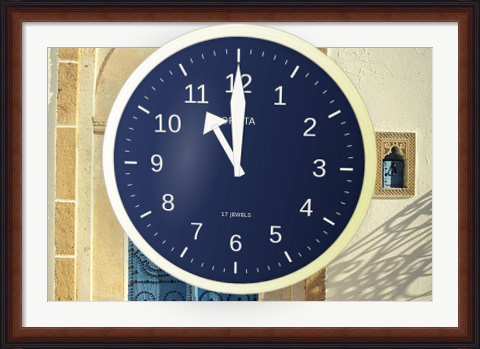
11:00
